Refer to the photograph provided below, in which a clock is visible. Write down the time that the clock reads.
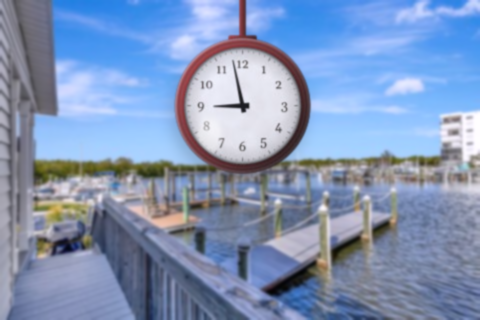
8:58
